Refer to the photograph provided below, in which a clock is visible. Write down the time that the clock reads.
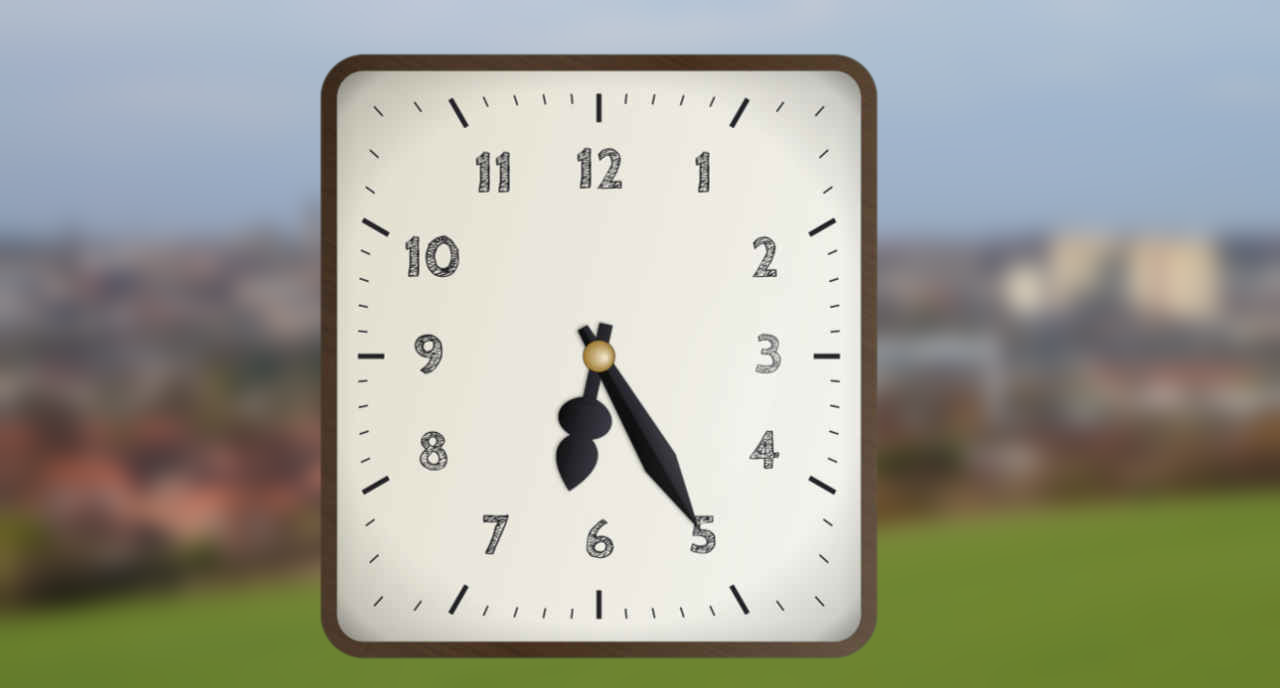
6:25
